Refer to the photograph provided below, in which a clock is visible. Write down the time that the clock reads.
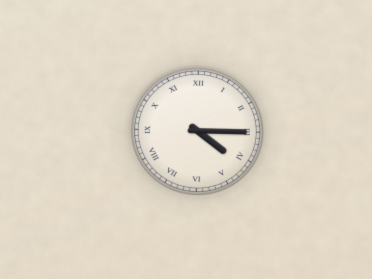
4:15
